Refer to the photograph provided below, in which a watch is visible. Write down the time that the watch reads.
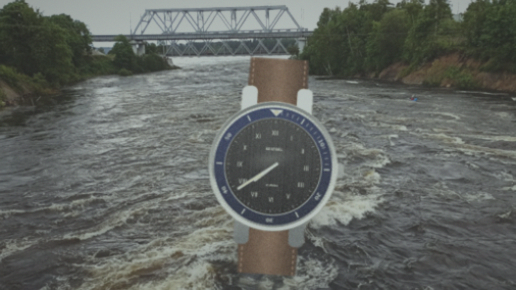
7:39
